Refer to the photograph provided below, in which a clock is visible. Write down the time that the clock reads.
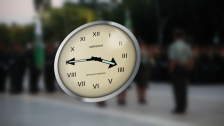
3:45
